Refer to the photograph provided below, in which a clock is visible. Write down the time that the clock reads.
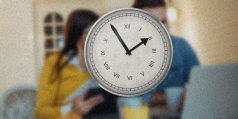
1:55
